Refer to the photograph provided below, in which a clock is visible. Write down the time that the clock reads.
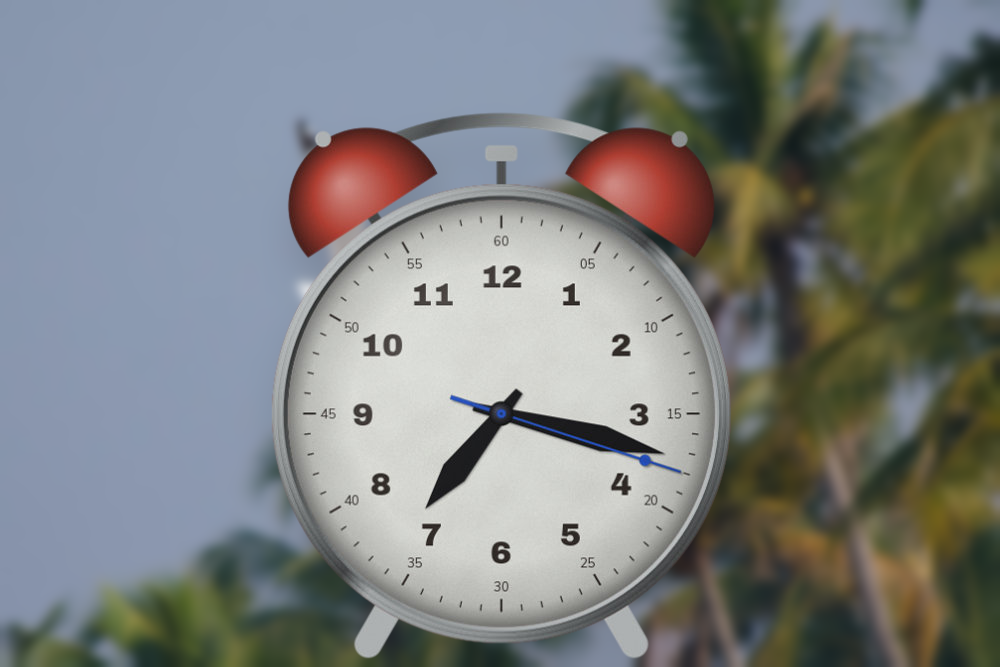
7:17:18
